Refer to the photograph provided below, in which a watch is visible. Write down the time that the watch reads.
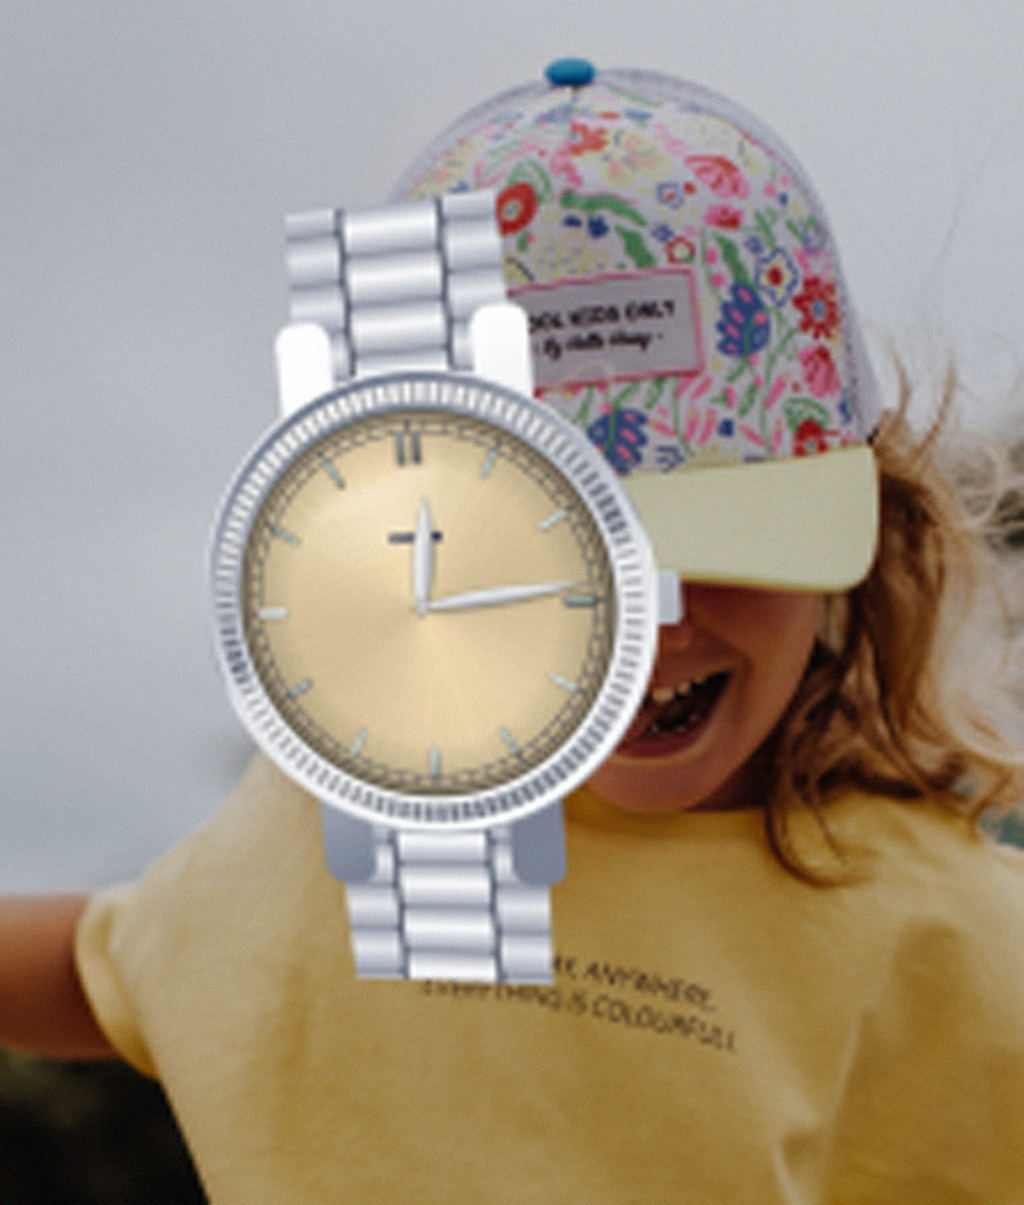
12:14
